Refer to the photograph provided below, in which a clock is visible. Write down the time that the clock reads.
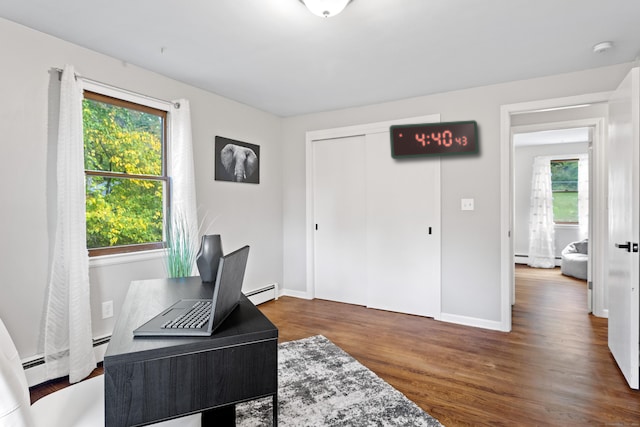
4:40
